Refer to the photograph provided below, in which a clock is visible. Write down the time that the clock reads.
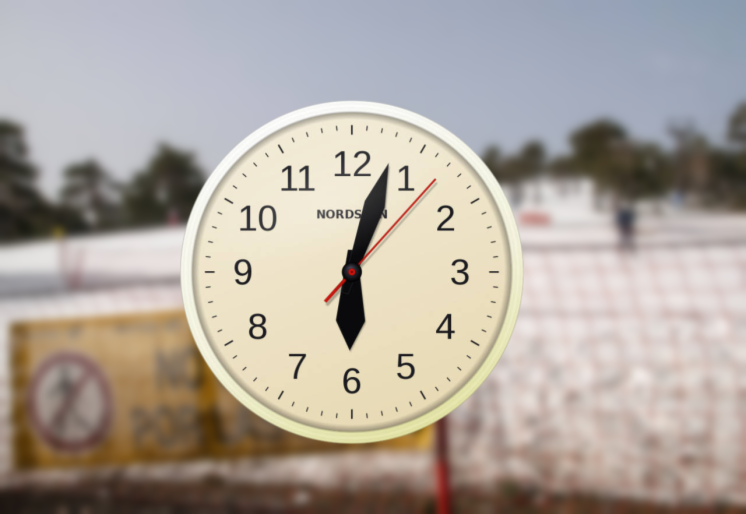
6:03:07
